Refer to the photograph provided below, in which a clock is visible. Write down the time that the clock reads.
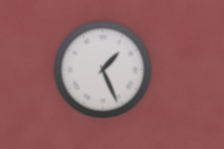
1:26
